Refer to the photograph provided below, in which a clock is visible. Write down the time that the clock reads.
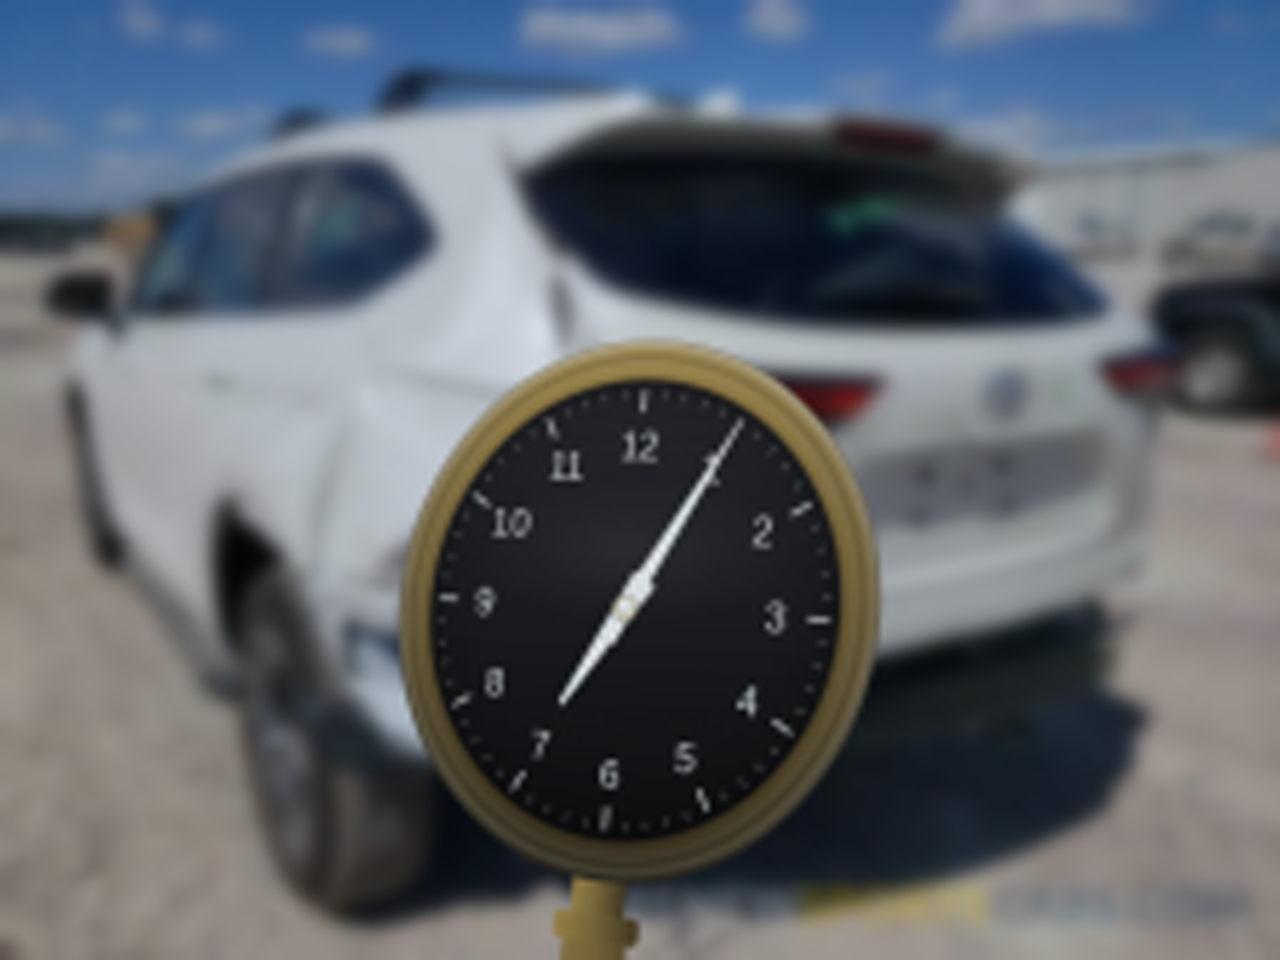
7:05
